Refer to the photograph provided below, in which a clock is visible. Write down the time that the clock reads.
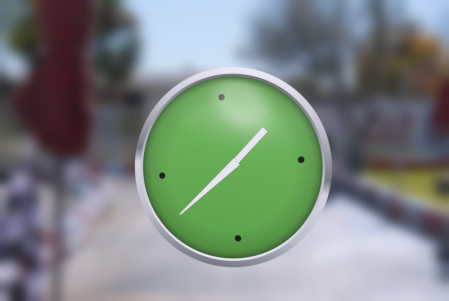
1:39
